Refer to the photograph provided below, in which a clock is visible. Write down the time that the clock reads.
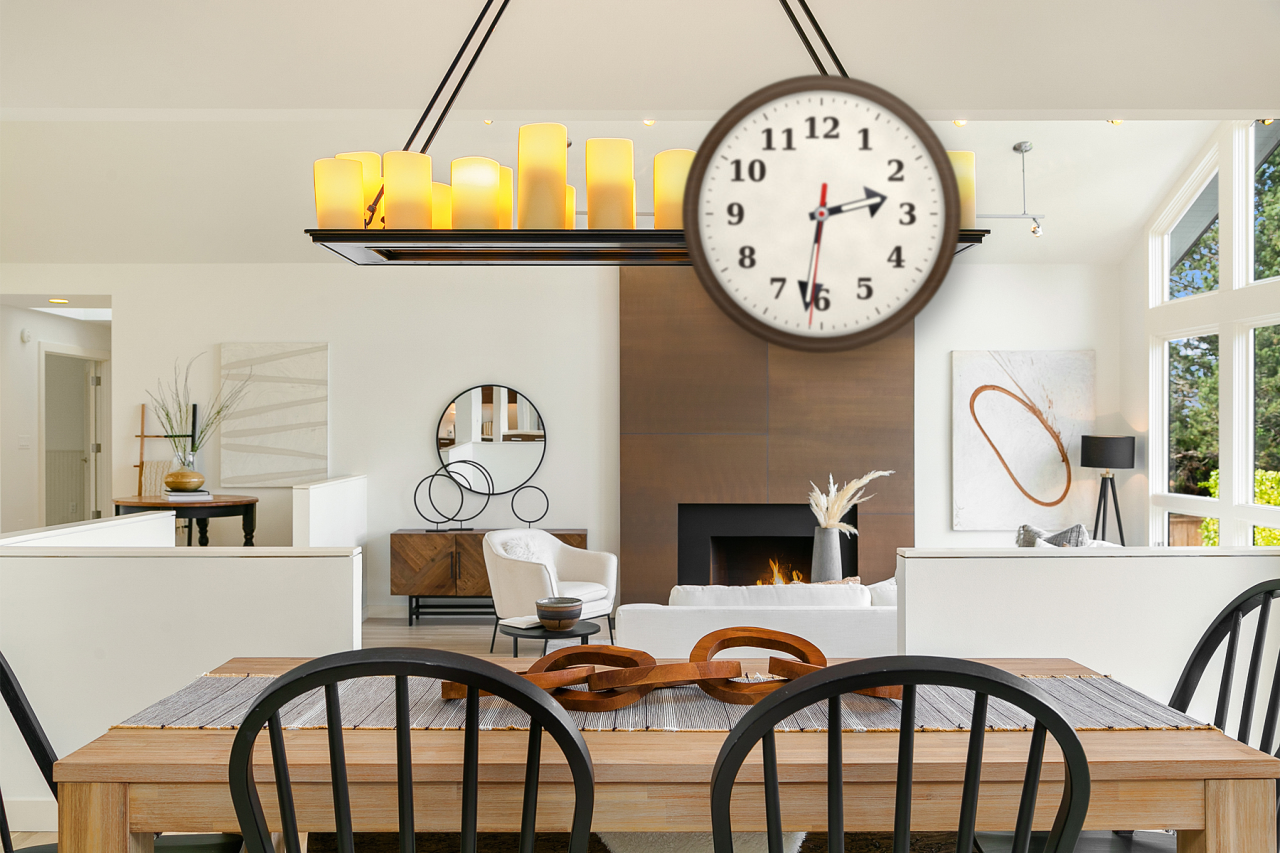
2:31:31
